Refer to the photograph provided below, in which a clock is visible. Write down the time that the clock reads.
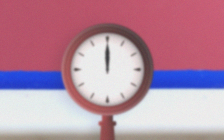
12:00
